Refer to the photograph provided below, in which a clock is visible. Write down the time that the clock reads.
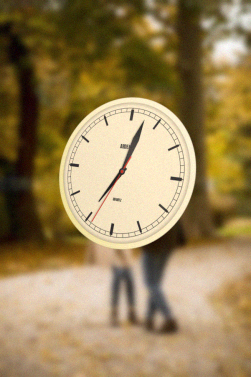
7:02:34
